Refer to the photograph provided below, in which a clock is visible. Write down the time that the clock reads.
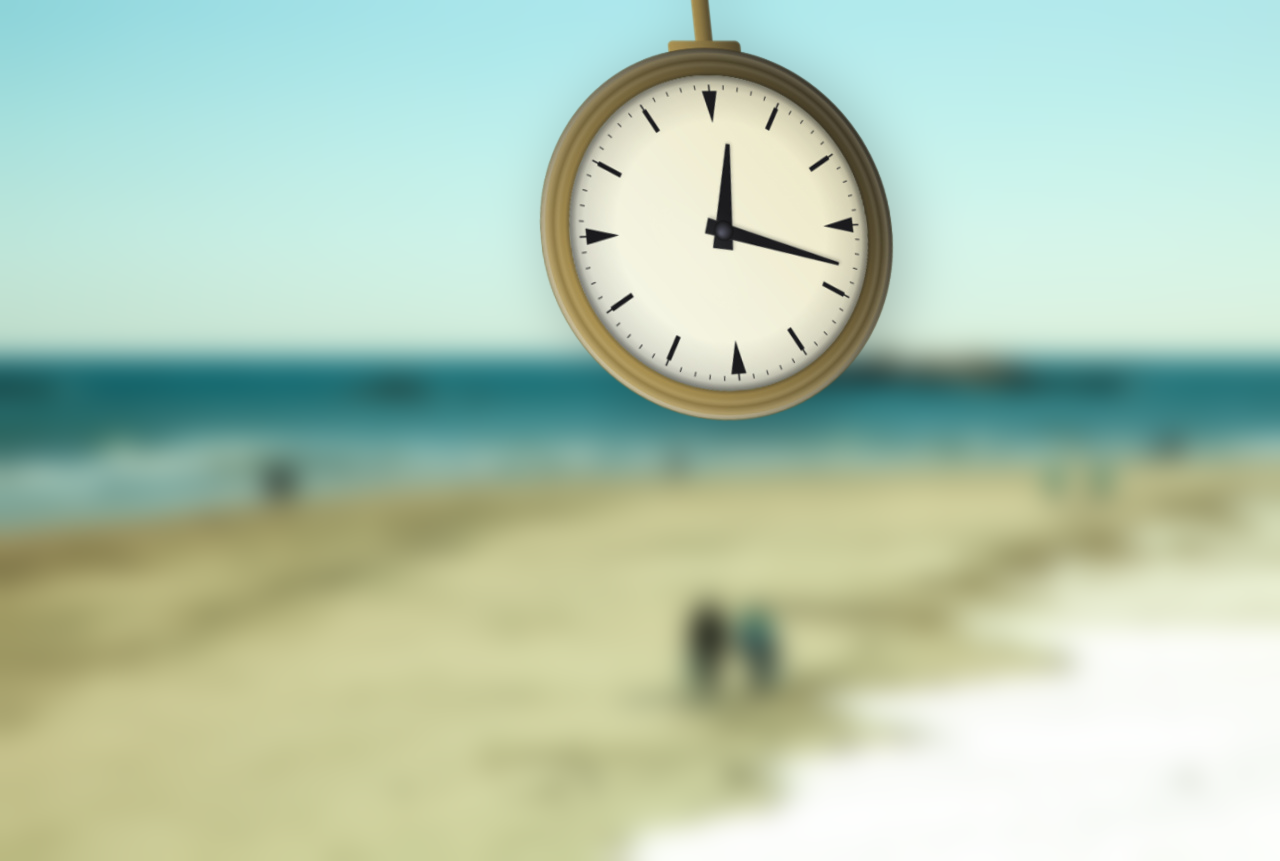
12:18
